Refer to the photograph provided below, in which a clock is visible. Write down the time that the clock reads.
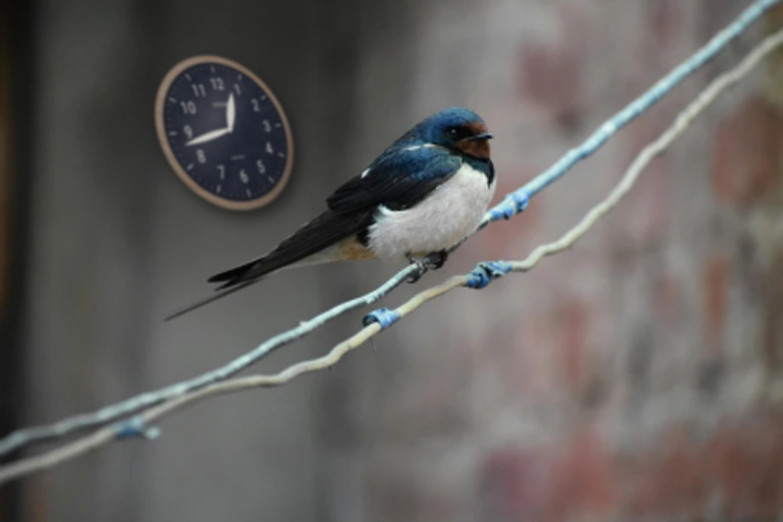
12:43
